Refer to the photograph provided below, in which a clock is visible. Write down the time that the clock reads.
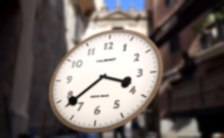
3:38
